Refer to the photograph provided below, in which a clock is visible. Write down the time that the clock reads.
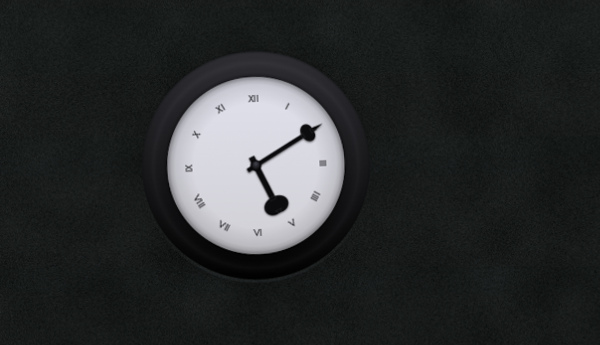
5:10
